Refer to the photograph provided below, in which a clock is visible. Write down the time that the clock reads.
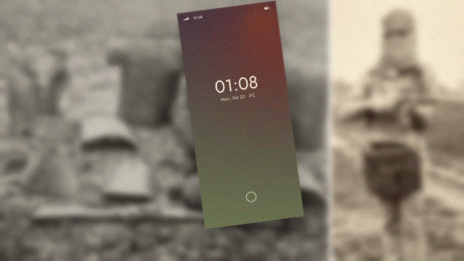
1:08
